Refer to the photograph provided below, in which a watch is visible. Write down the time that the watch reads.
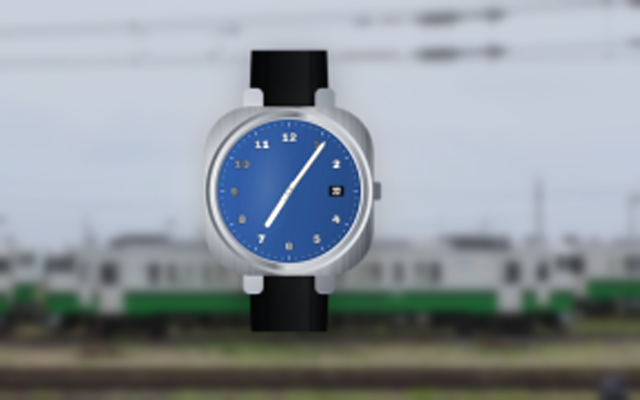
7:06
